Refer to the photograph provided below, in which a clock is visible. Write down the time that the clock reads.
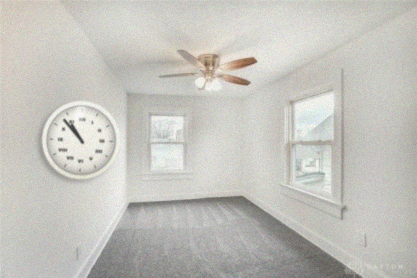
10:53
